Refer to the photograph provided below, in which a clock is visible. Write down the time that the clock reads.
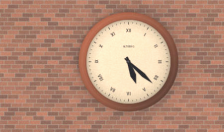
5:22
